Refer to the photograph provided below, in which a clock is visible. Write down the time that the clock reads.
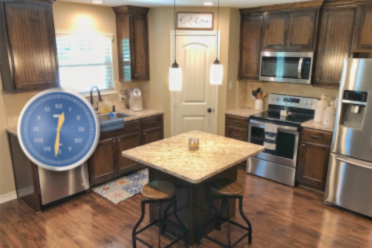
12:31
